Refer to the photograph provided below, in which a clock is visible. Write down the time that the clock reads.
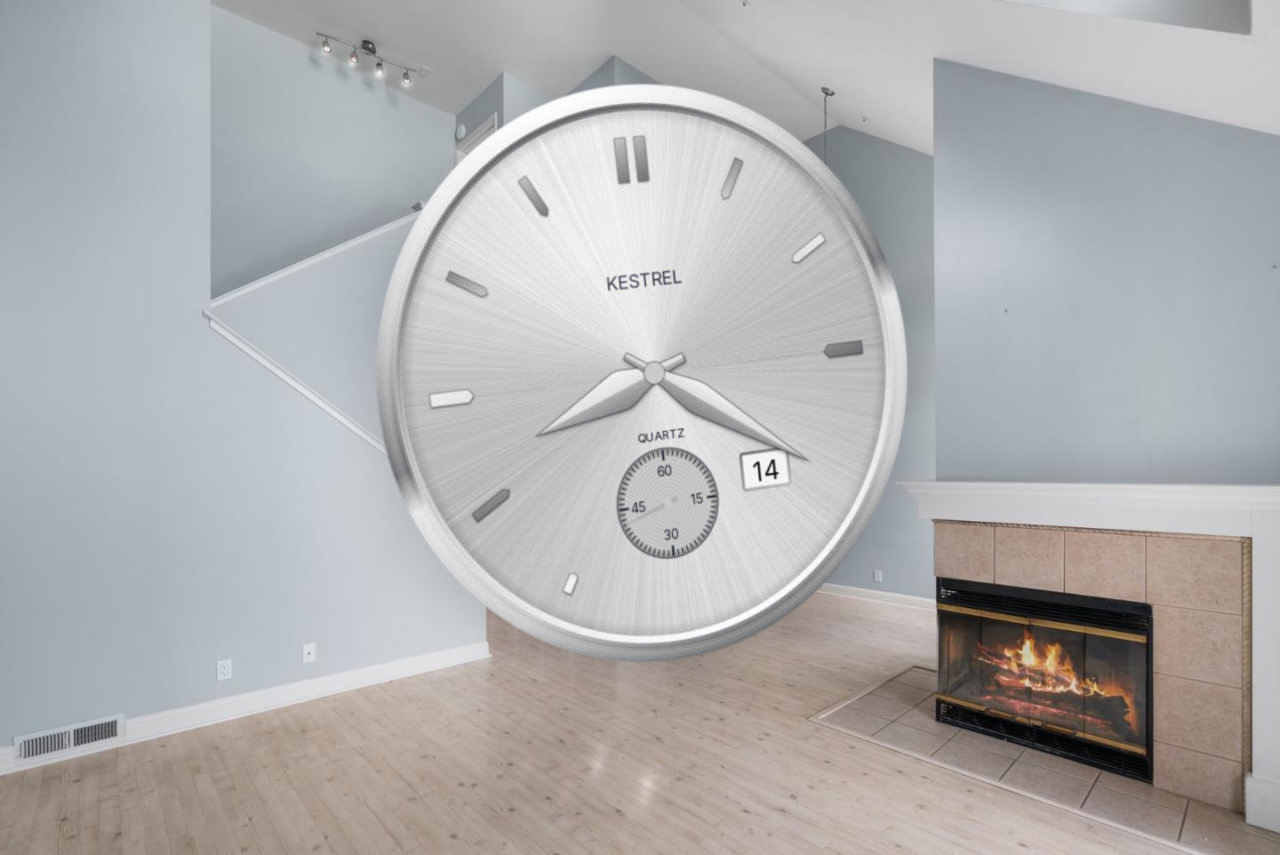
8:20:42
